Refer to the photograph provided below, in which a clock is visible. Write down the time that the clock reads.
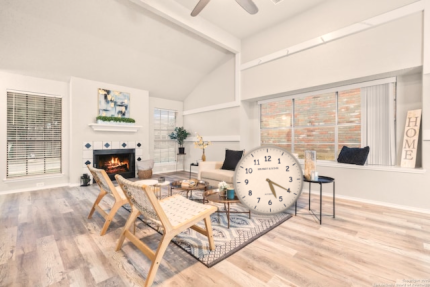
5:20
